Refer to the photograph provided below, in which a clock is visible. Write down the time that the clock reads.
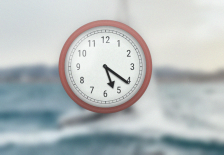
5:21
